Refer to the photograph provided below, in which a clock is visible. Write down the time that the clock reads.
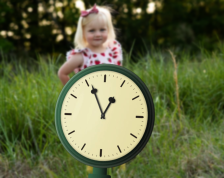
12:56
